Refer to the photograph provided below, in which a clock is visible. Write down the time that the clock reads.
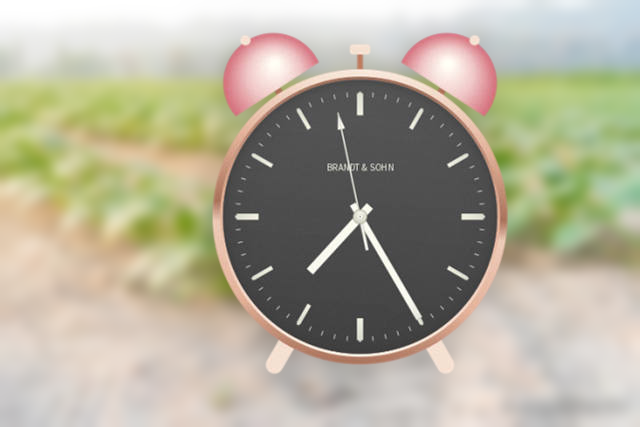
7:24:58
